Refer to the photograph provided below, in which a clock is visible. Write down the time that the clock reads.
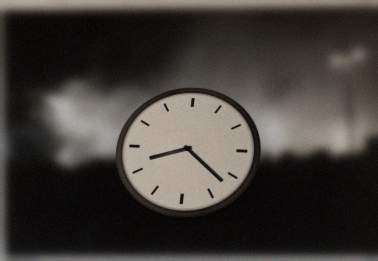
8:22
